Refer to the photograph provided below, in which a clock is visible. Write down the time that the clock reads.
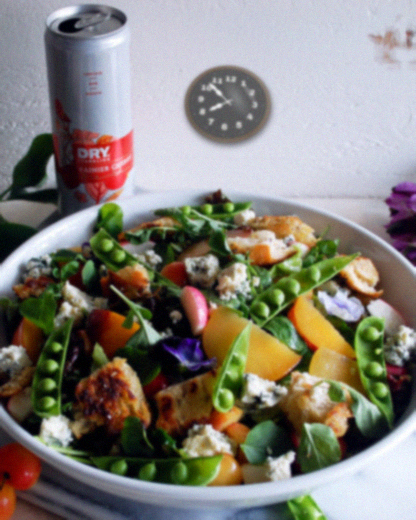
7:52
